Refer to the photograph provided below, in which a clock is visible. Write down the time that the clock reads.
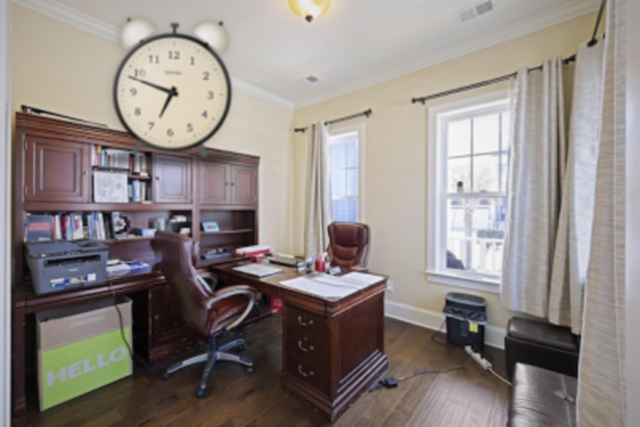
6:48
